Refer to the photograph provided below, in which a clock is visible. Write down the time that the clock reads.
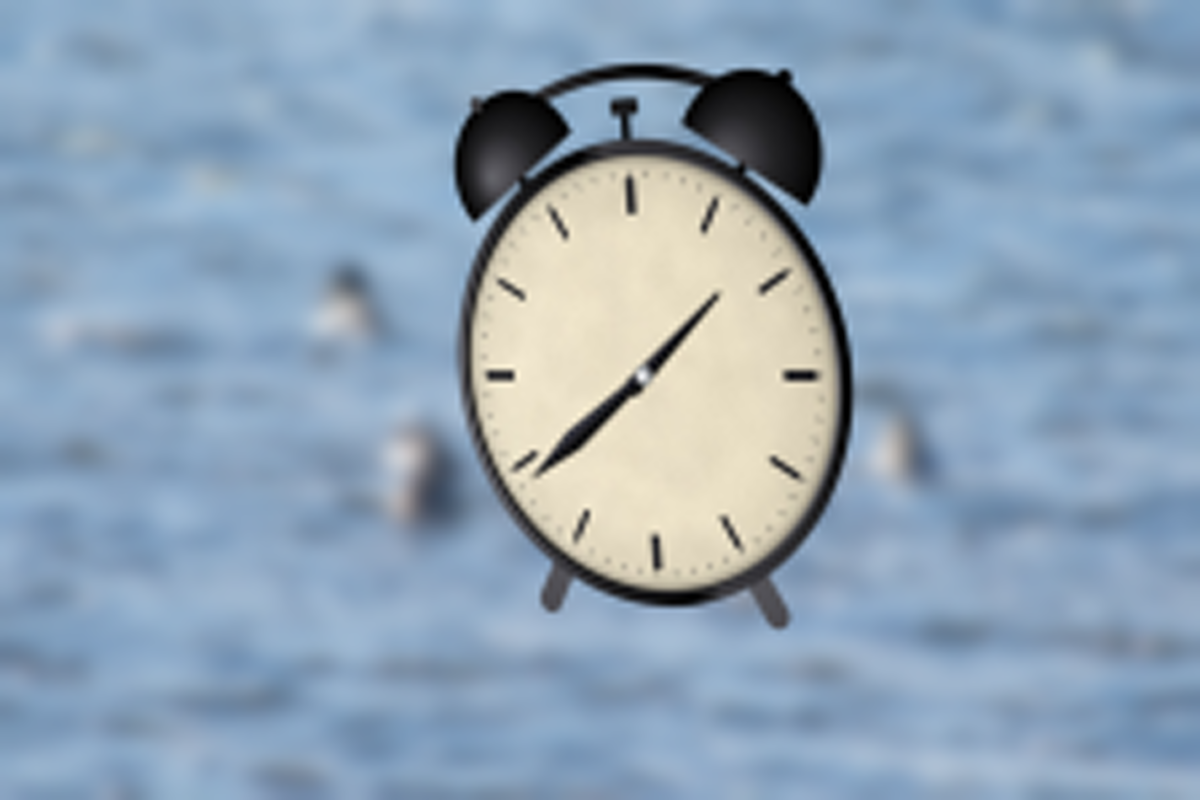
1:39
